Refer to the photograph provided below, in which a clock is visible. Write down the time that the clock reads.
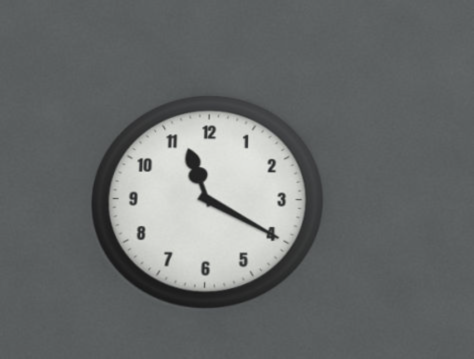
11:20
